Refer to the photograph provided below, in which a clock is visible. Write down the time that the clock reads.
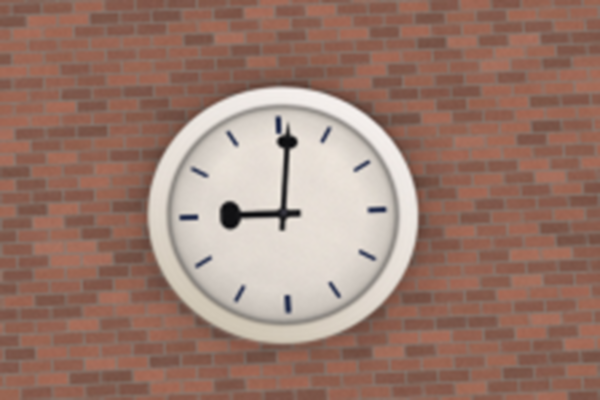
9:01
